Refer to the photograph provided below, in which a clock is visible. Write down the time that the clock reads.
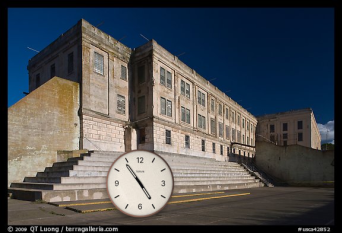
4:54
